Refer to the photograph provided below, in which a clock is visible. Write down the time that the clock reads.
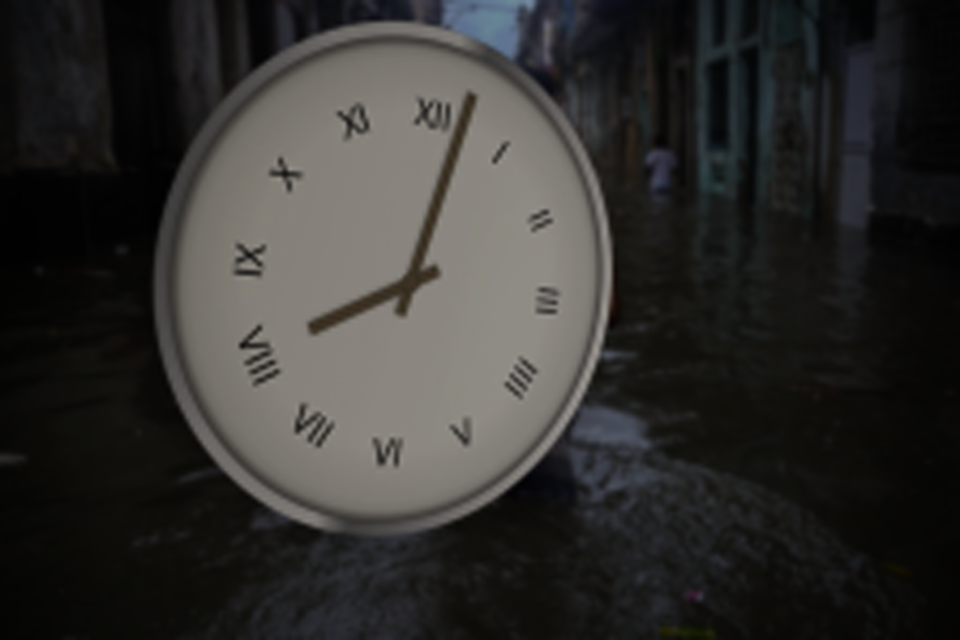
8:02
